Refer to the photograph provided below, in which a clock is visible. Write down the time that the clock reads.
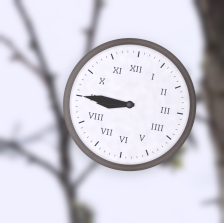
8:45
